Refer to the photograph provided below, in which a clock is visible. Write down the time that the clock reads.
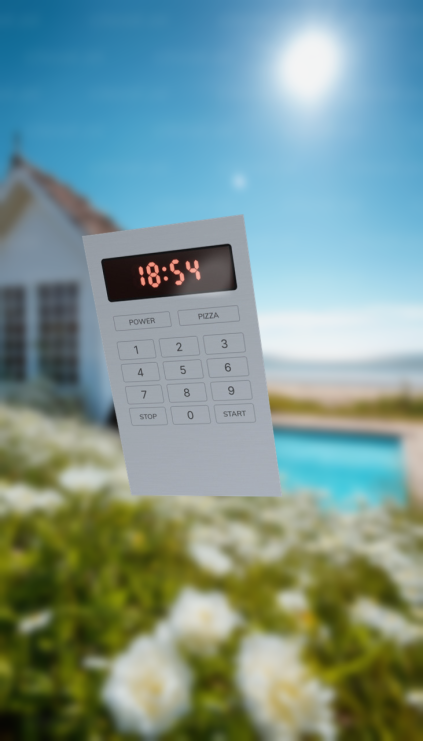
18:54
